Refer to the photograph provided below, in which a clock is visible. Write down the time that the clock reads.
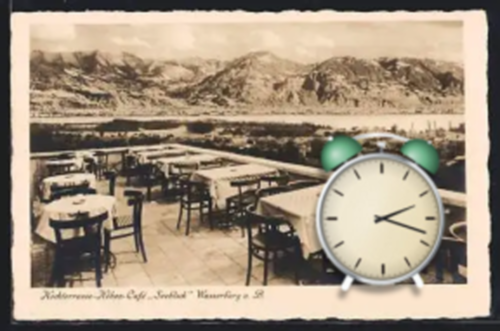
2:18
